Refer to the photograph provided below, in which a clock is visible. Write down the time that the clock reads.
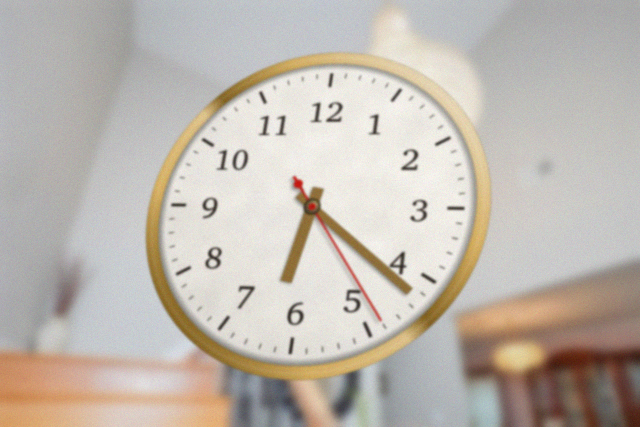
6:21:24
